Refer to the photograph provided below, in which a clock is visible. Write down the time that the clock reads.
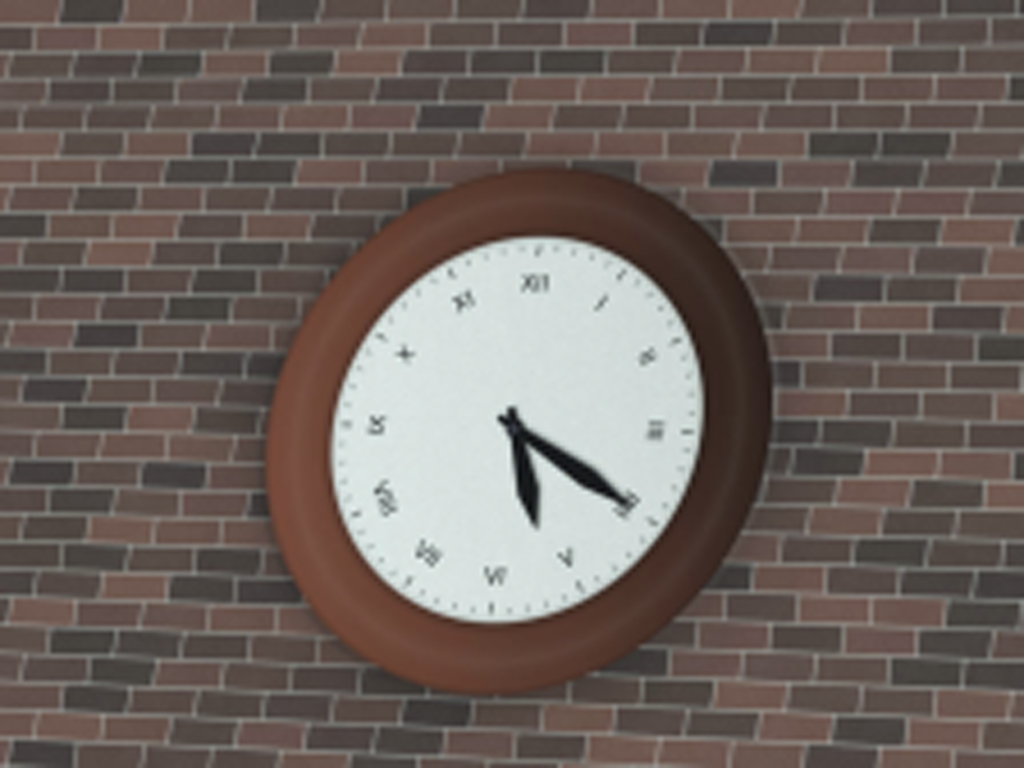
5:20
